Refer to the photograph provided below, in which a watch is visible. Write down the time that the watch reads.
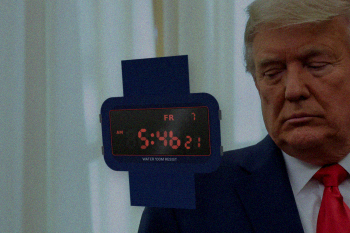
5:46:21
